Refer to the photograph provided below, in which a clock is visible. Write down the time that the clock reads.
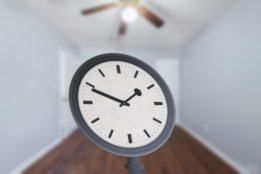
1:49
